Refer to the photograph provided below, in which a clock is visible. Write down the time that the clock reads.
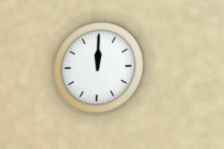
12:00
